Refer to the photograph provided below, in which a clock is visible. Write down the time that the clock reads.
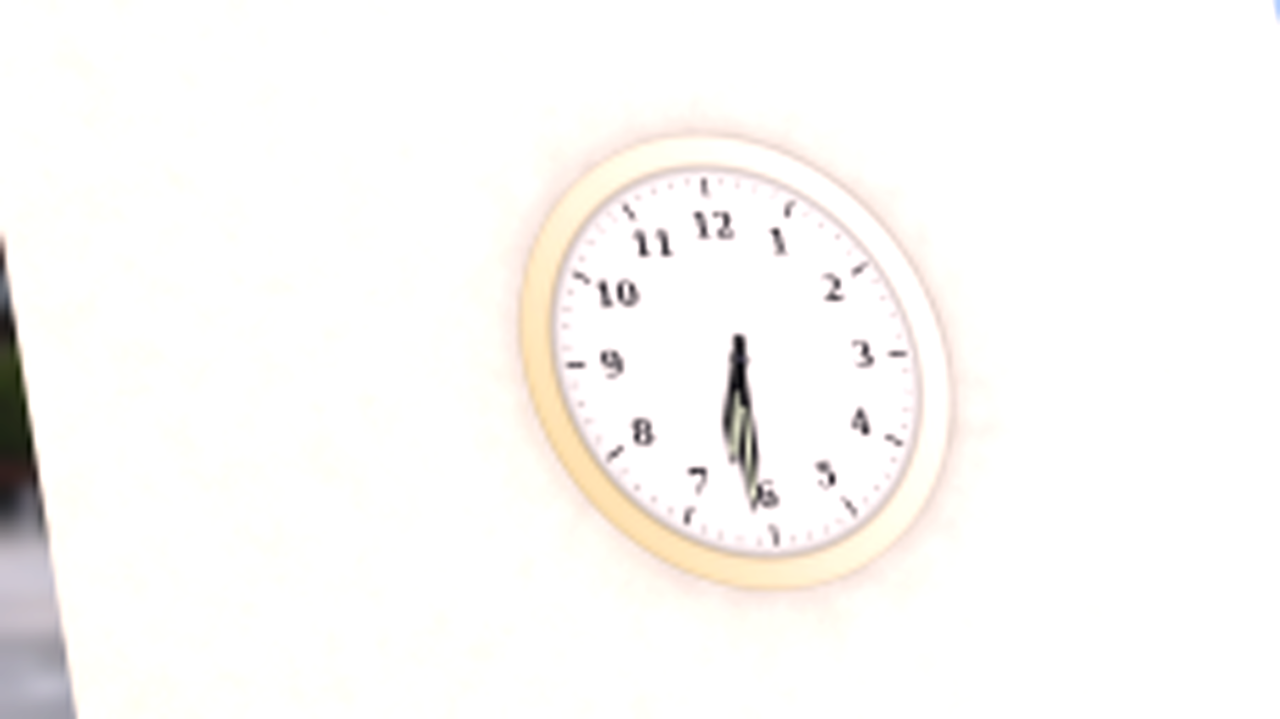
6:31
